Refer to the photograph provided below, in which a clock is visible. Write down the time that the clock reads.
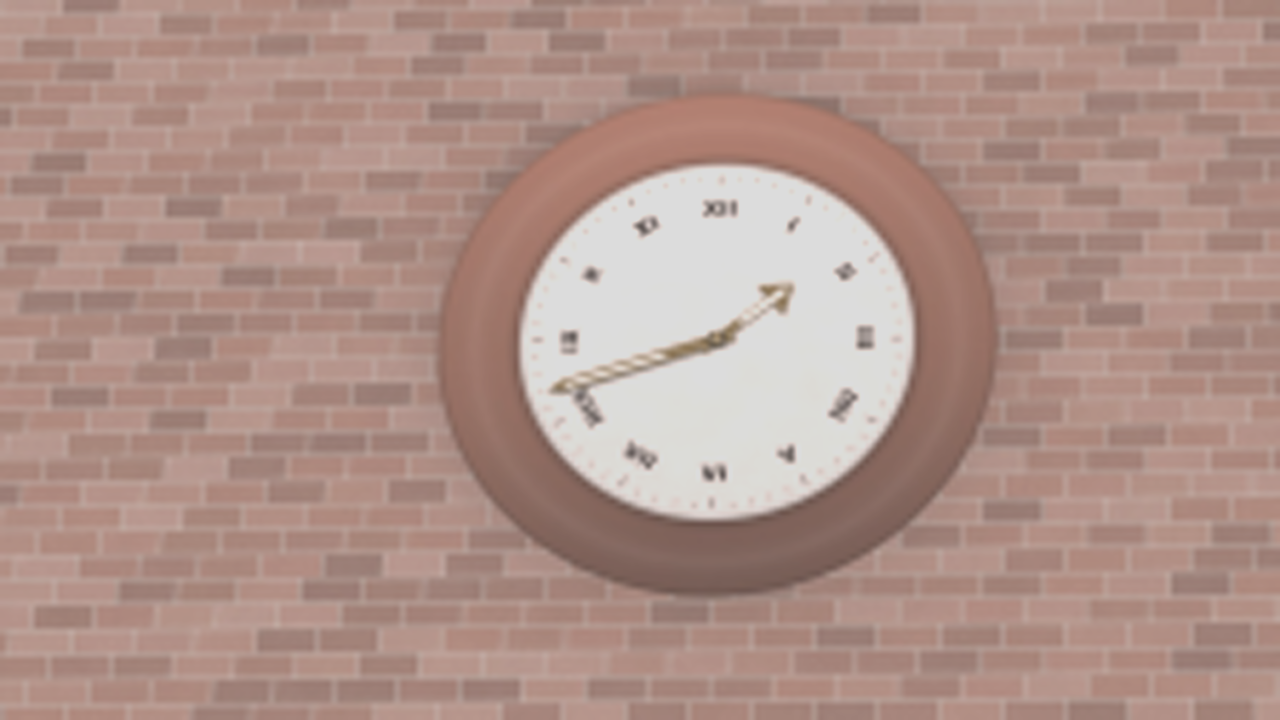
1:42
